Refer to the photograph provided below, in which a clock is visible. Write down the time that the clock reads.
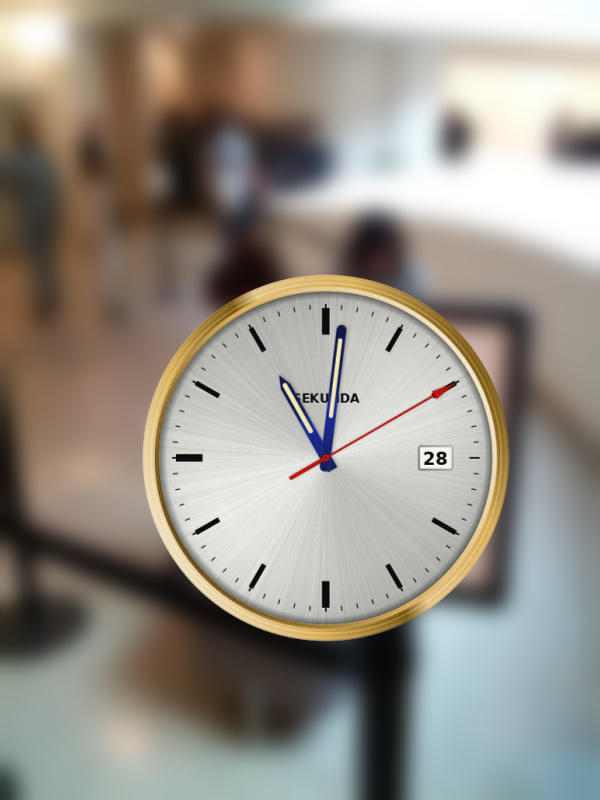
11:01:10
